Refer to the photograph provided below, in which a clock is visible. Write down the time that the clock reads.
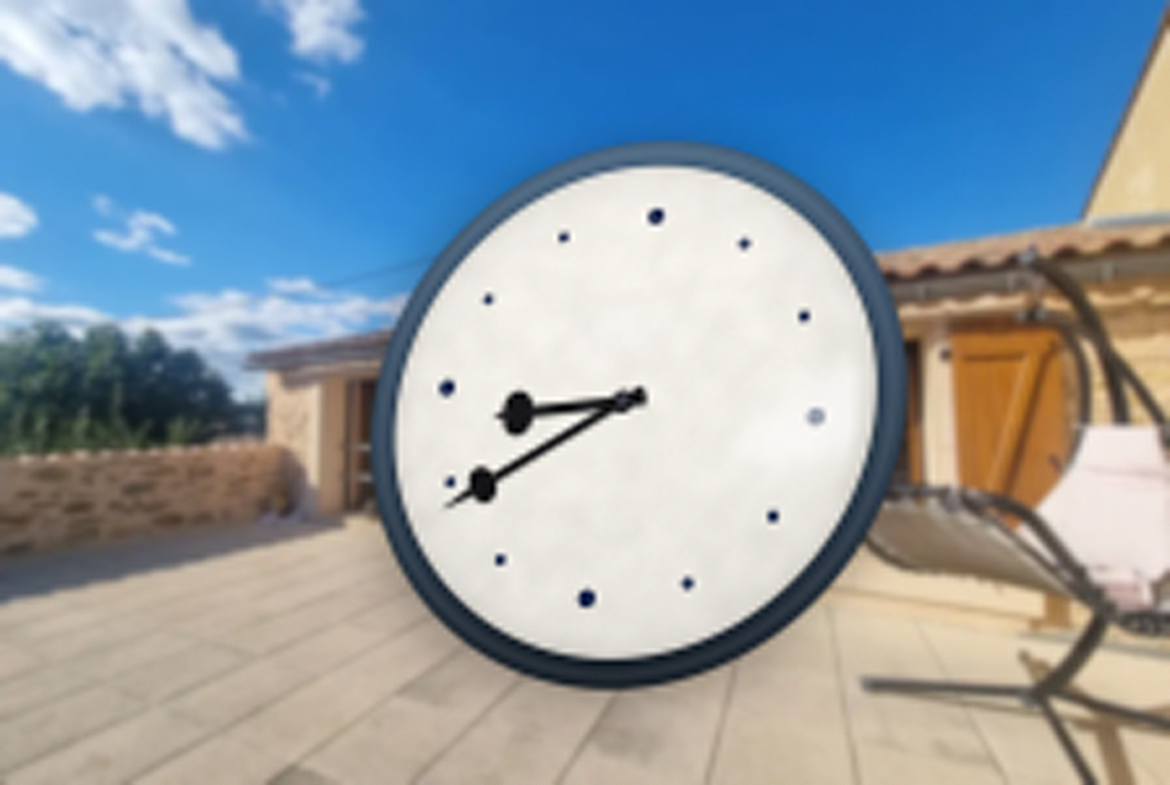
8:39
